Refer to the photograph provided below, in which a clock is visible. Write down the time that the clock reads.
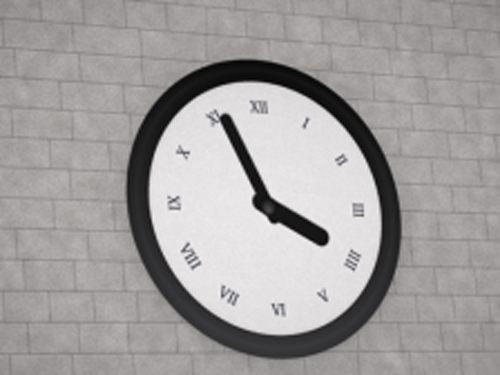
3:56
